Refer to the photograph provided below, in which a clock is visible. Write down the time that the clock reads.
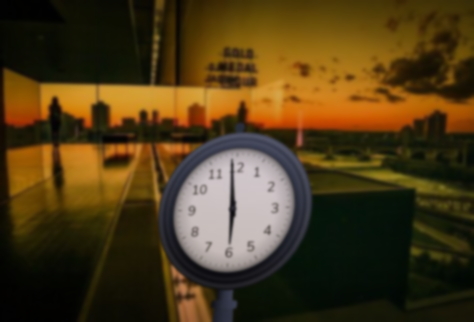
5:59
